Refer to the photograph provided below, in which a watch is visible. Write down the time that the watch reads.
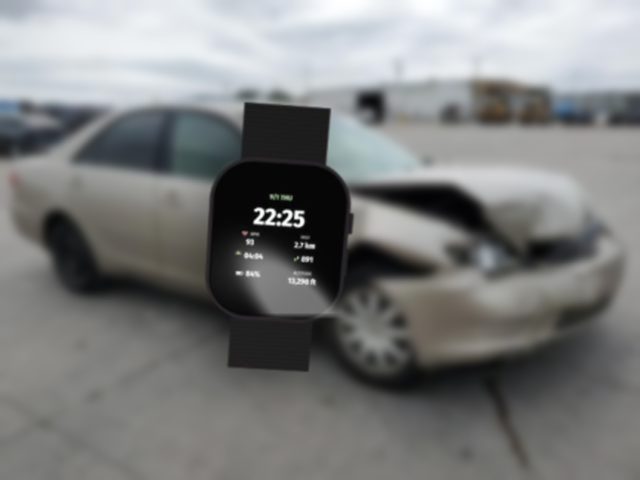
22:25
